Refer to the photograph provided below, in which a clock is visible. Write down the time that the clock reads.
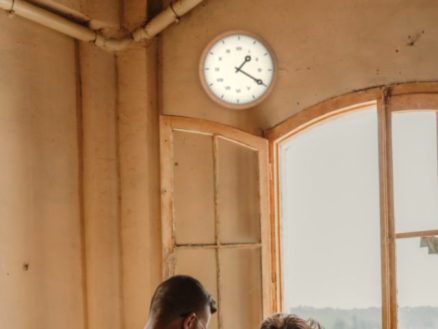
1:20
